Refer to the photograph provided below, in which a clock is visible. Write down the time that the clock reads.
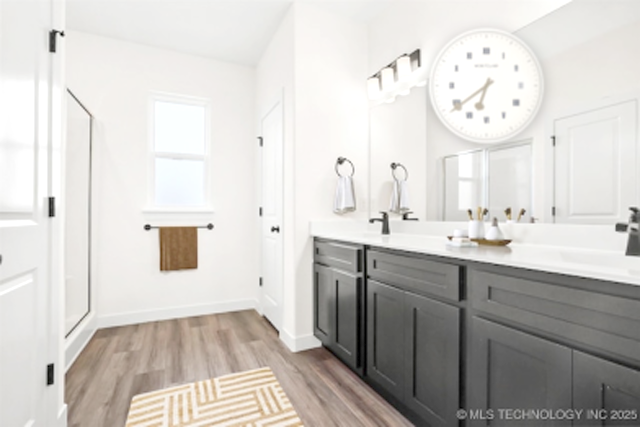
6:39
